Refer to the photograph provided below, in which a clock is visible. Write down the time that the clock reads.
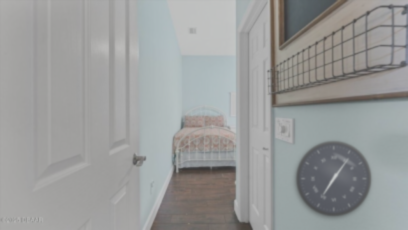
7:06
